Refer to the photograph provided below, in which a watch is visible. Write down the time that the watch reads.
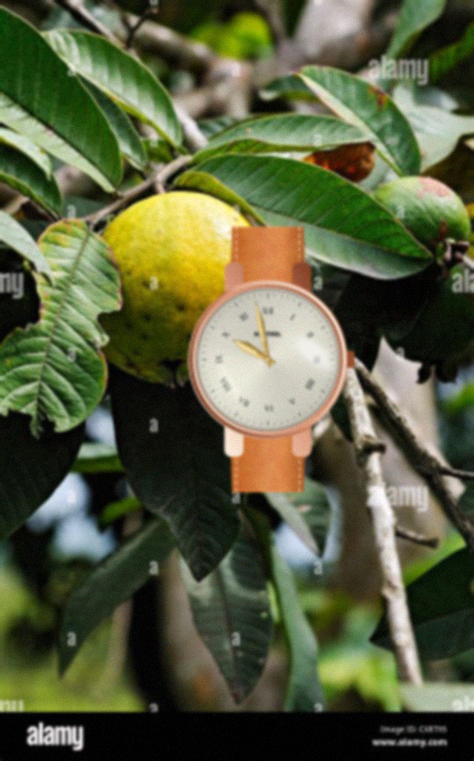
9:58
